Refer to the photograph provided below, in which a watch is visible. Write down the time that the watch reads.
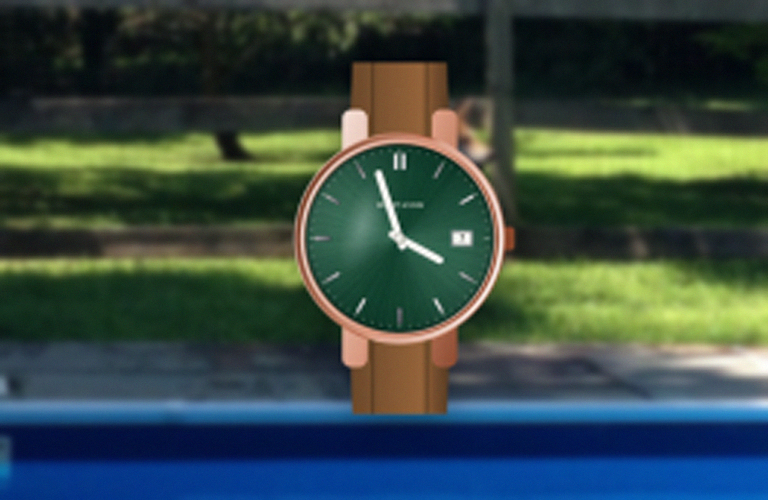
3:57
